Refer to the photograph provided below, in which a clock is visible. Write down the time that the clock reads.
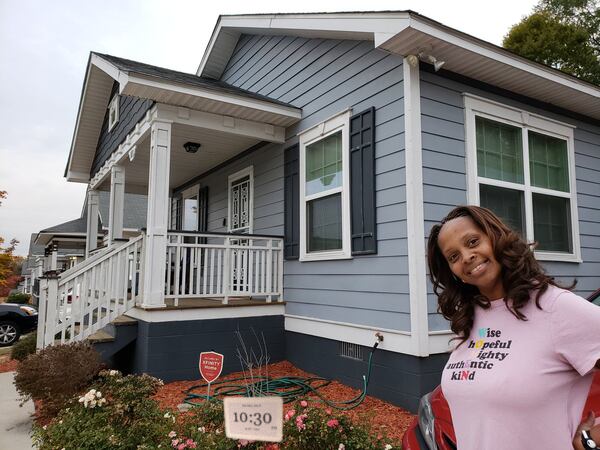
10:30
